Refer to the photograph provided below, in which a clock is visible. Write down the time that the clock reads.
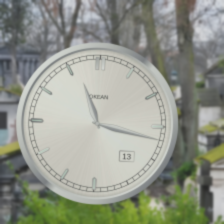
11:17
